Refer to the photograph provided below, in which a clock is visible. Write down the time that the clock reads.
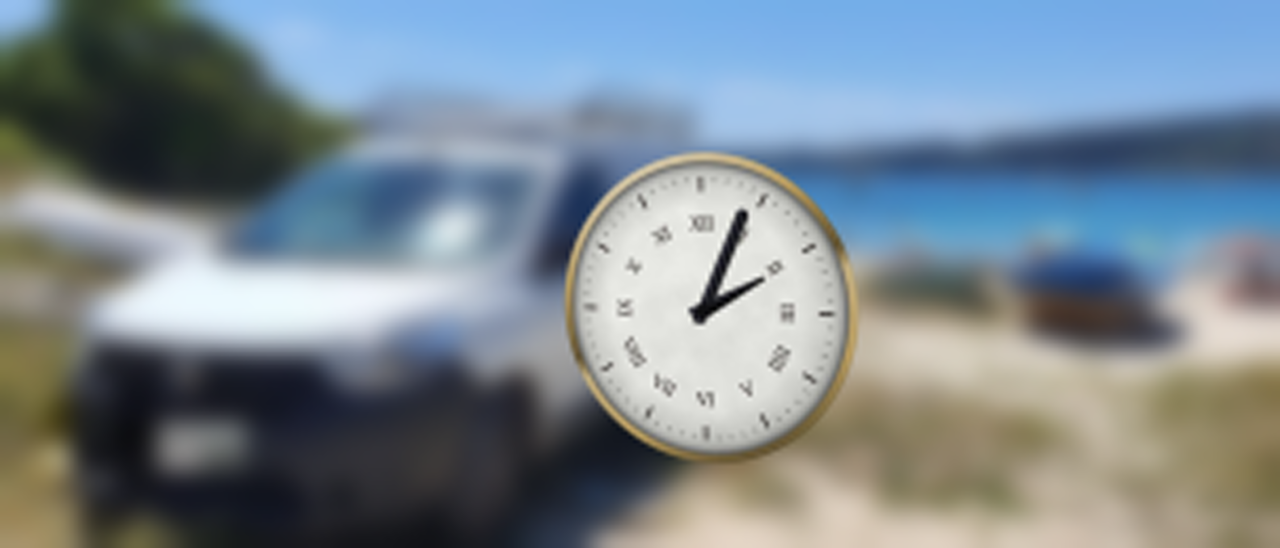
2:04
